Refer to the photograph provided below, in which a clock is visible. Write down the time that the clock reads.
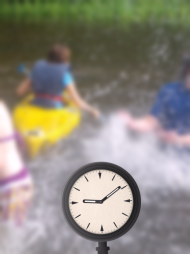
9:09
